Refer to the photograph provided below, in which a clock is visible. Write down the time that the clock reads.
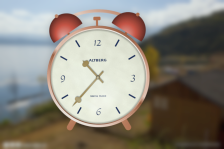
10:37
